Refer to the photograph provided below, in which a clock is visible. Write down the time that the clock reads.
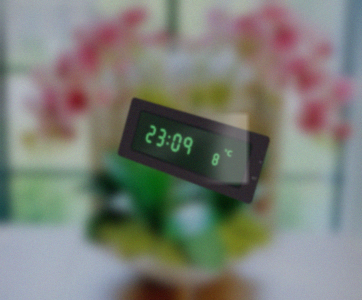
23:09
